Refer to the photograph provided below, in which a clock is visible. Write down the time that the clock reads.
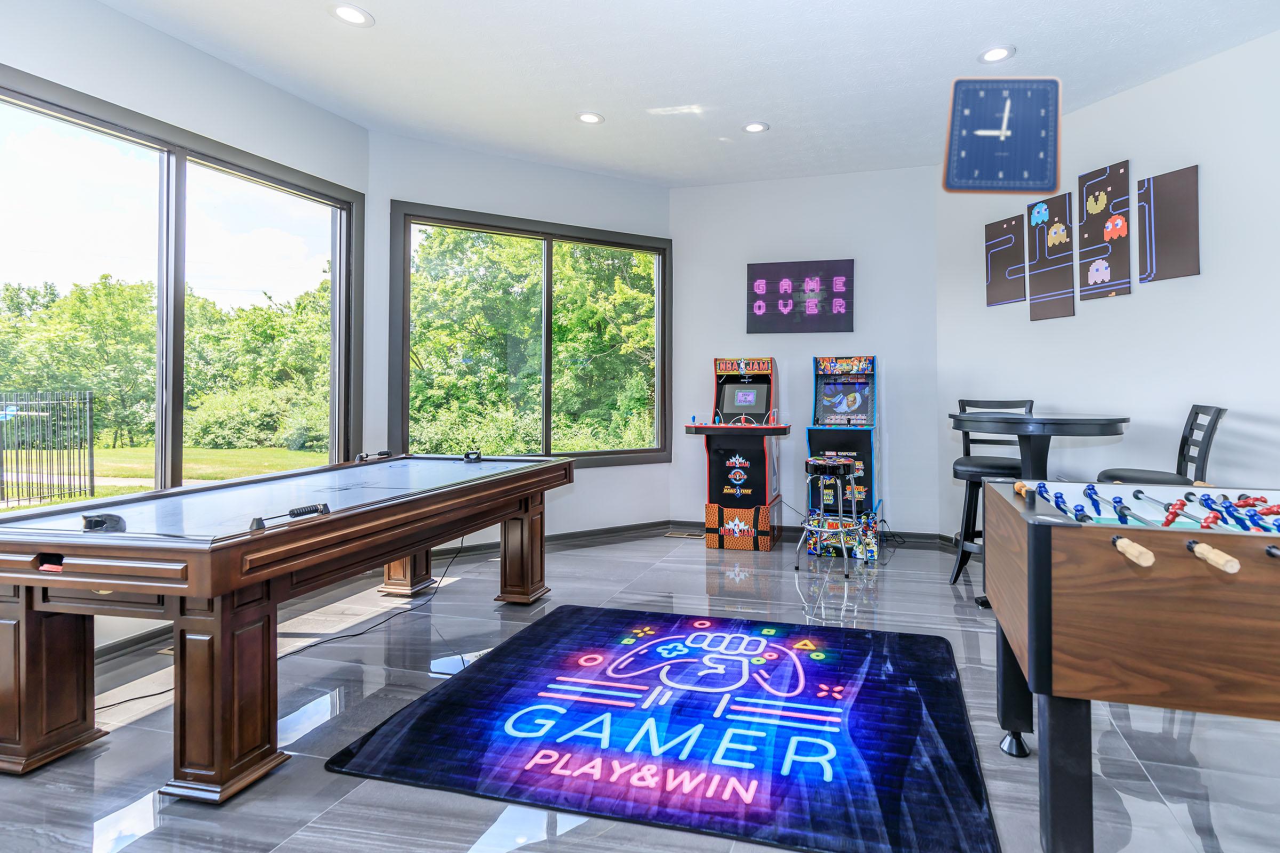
9:01
